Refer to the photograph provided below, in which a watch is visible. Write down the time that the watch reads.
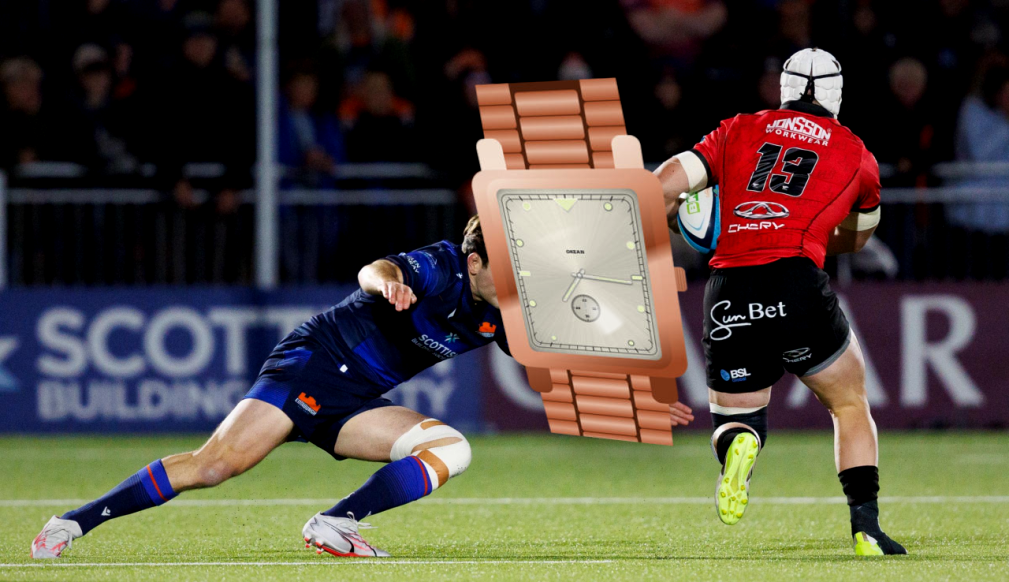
7:16
